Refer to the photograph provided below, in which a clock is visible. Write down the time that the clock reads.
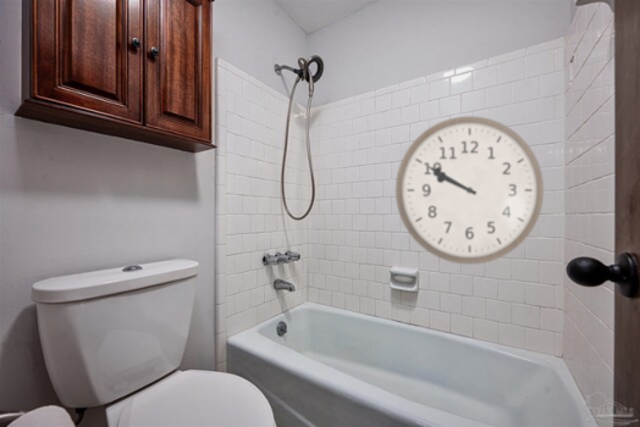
9:50
